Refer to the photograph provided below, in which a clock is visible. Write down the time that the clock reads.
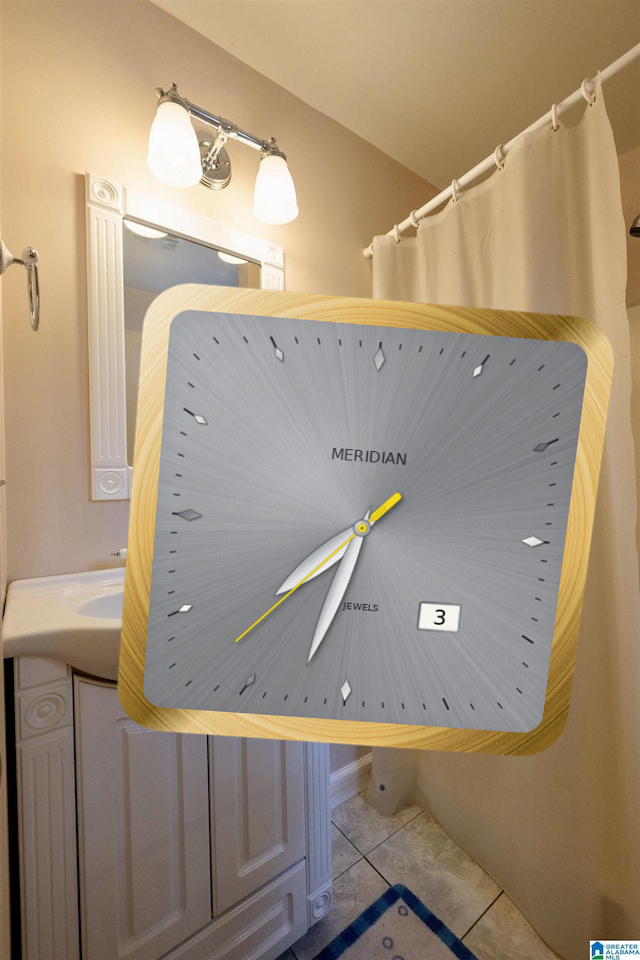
7:32:37
